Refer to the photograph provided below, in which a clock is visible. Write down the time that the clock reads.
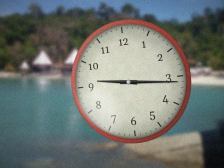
9:16
